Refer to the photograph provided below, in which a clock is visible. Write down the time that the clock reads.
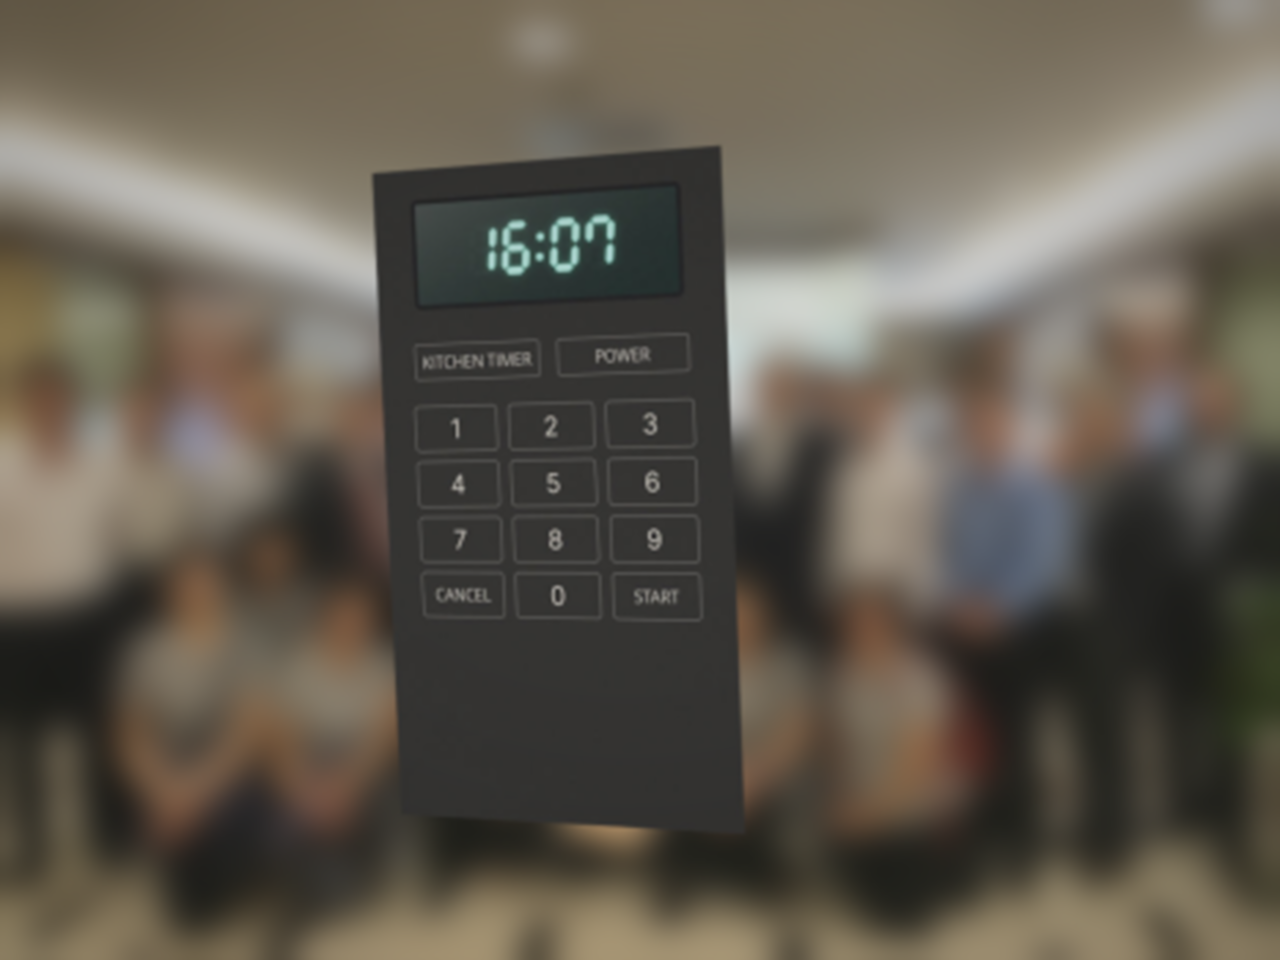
16:07
